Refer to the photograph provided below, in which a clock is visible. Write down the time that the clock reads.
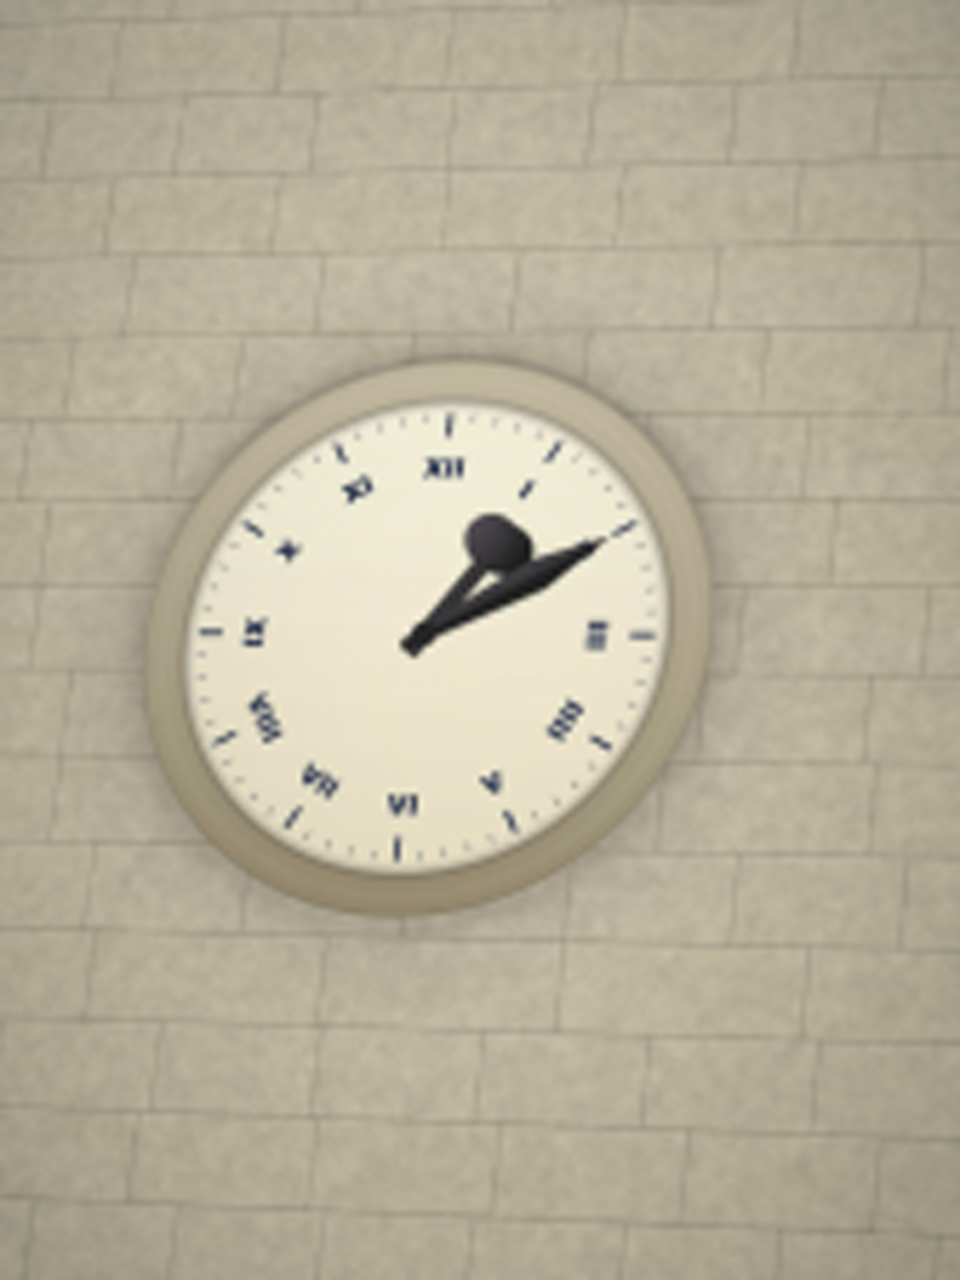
1:10
